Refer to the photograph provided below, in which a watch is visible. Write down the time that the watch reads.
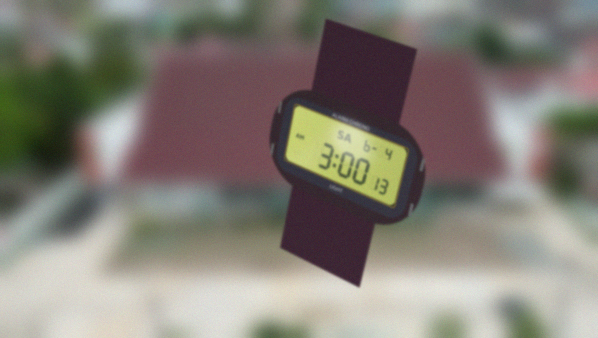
3:00:13
